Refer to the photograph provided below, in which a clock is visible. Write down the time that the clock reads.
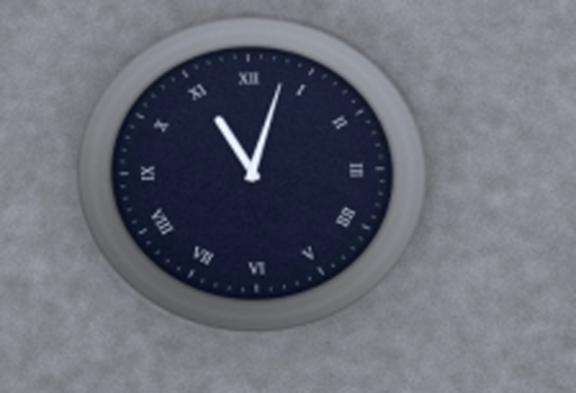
11:03
